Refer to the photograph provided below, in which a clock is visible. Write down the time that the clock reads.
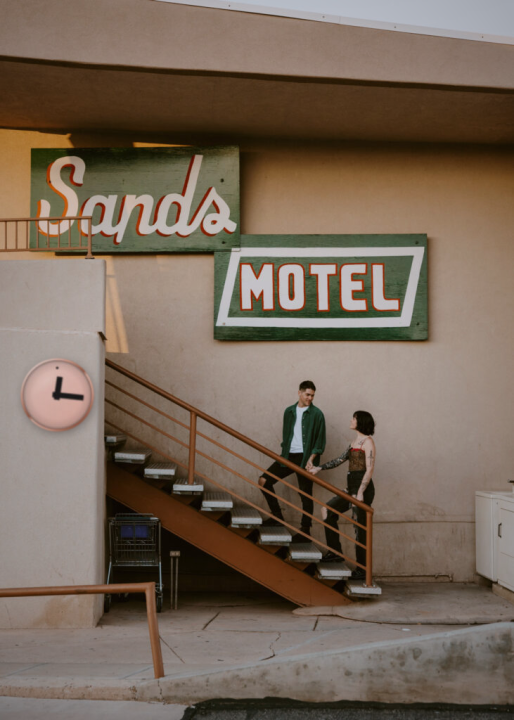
12:16
